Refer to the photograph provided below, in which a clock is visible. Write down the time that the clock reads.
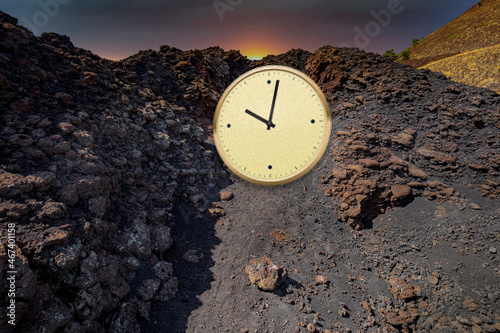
10:02
